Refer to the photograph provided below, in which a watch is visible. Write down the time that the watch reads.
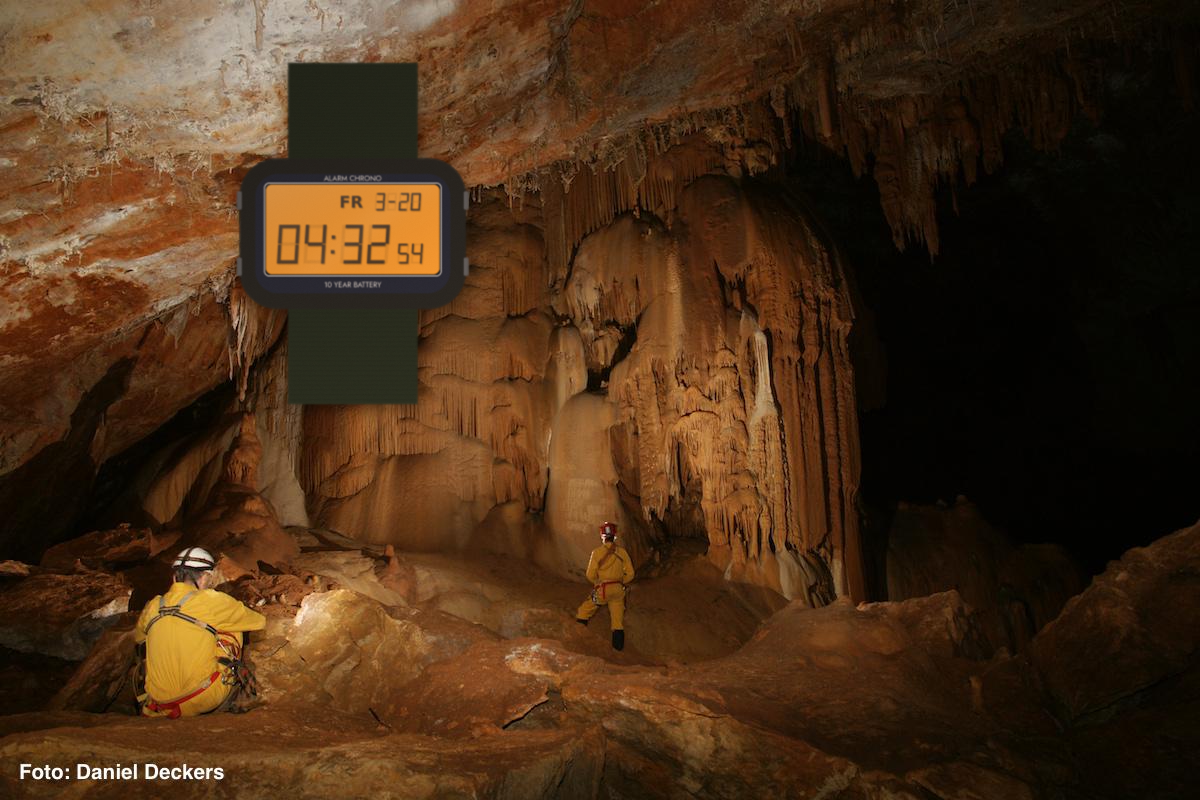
4:32:54
